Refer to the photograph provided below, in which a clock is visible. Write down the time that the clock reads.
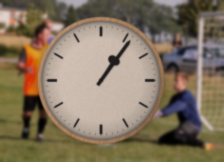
1:06
